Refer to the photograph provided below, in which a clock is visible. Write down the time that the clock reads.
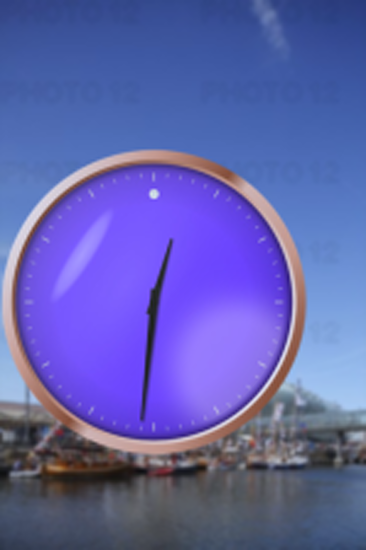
12:31
